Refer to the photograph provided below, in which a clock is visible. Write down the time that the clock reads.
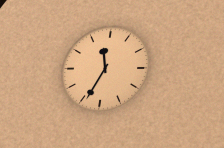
11:34
